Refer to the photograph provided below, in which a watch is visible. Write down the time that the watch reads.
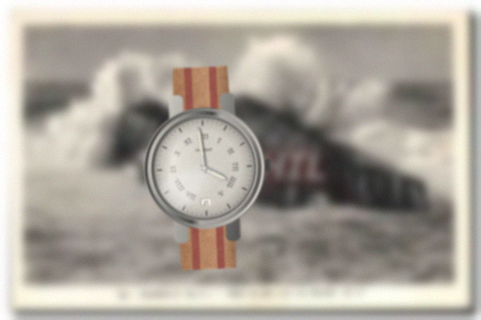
3:59
